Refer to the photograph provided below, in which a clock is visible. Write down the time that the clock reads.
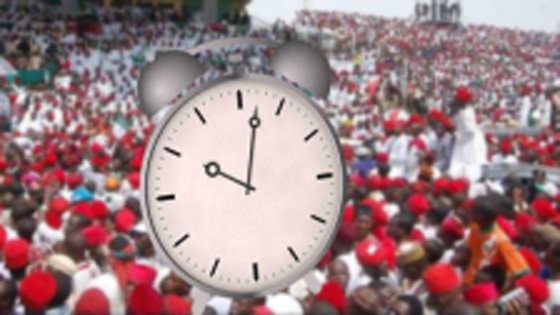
10:02
